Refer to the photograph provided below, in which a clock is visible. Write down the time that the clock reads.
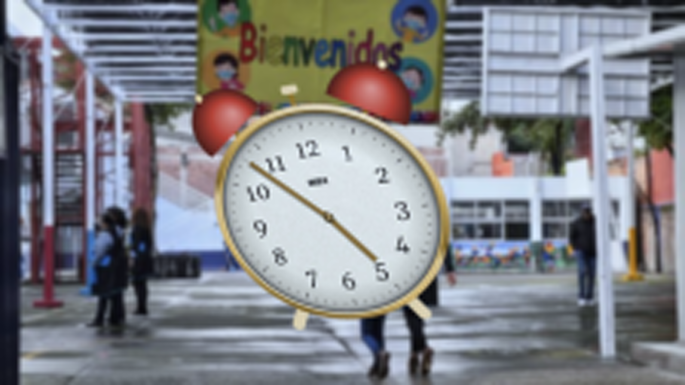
4:53
